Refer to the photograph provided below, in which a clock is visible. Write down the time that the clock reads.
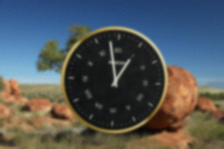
12:58
